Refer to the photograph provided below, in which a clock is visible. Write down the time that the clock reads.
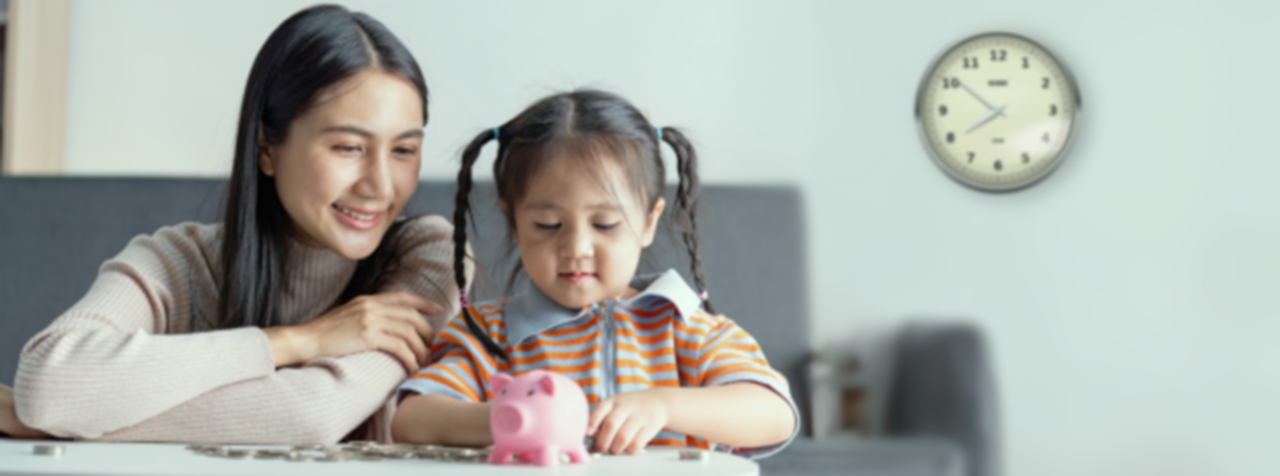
7:51
